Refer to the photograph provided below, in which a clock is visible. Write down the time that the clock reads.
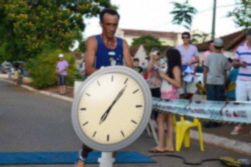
7:06
